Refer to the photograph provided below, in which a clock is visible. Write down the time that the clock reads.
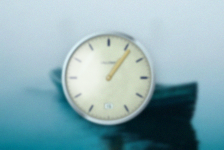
1:06
